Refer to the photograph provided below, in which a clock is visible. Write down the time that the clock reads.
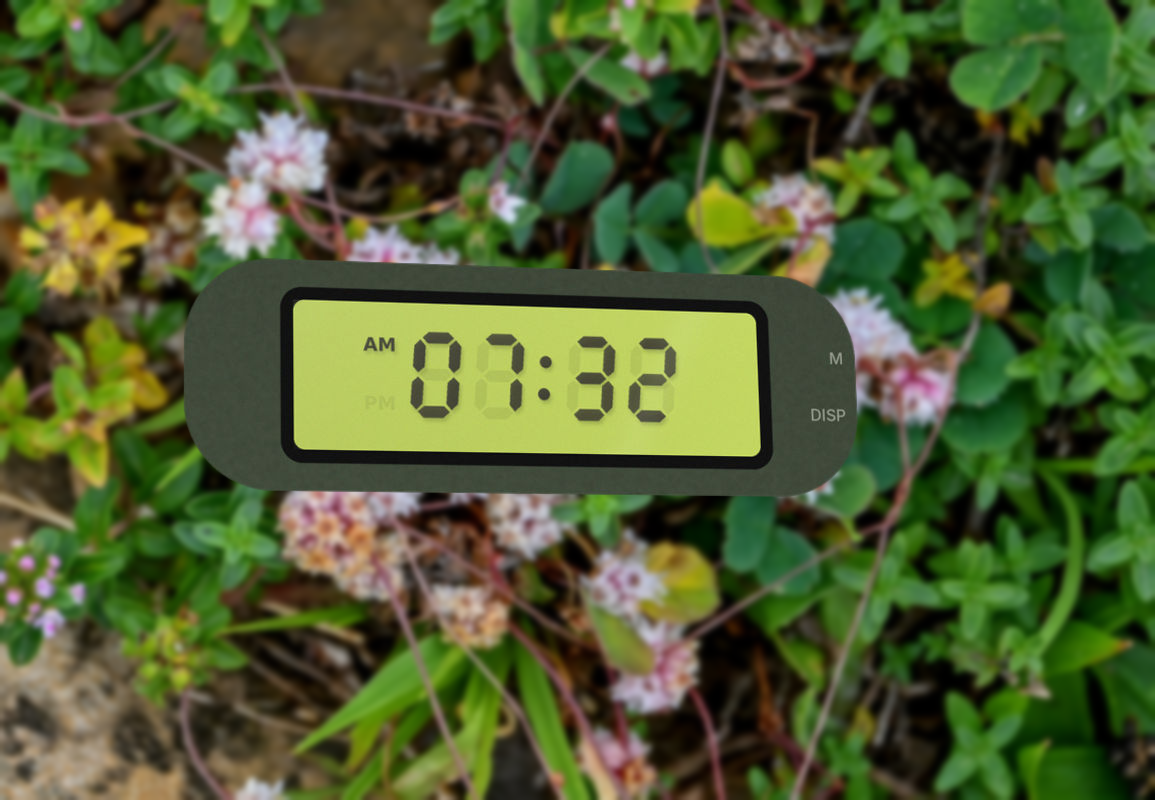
7:32
